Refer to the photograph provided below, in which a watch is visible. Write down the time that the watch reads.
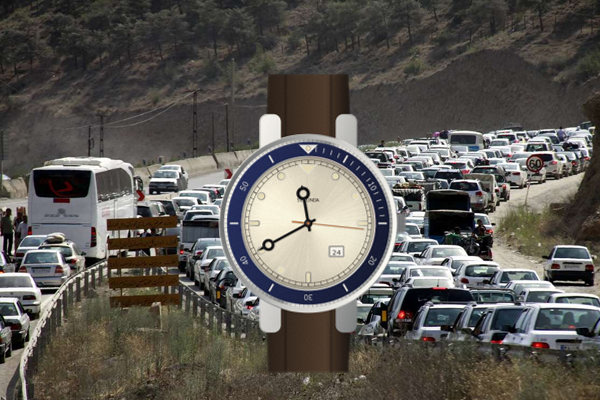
11:40:16
